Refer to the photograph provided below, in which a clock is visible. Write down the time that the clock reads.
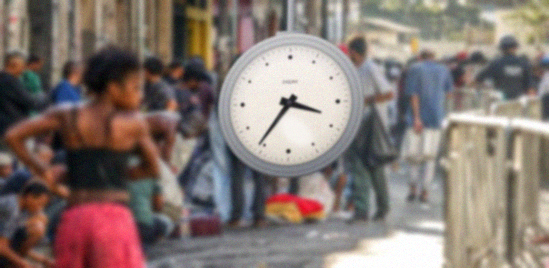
3:36
